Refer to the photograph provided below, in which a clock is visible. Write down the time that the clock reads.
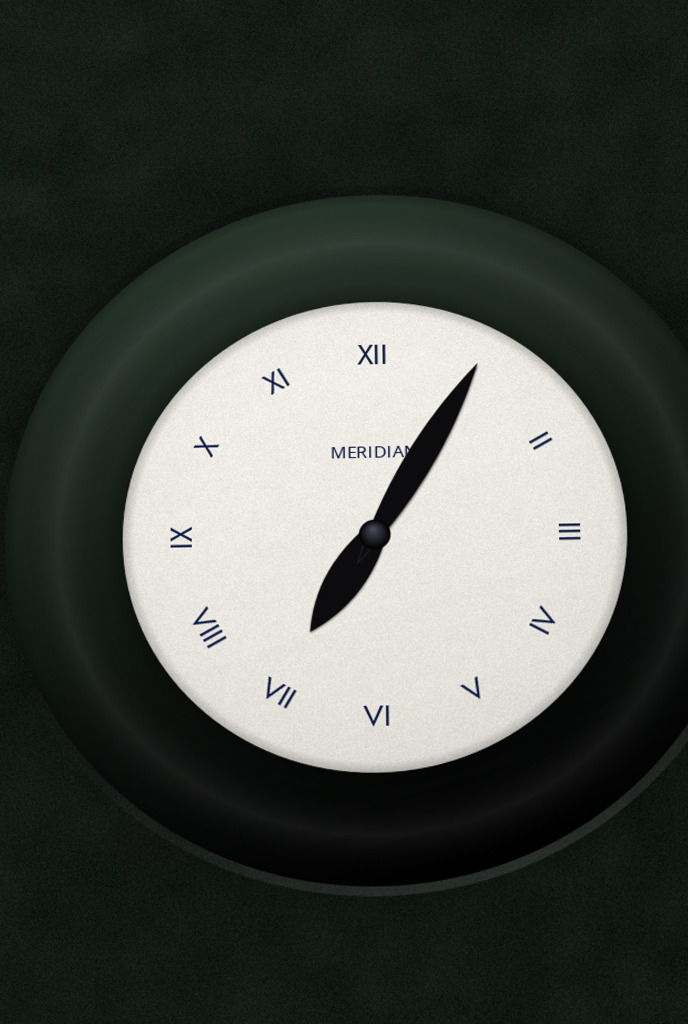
7:05
